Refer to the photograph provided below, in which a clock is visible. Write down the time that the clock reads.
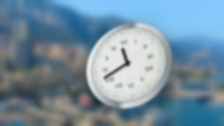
11:42
